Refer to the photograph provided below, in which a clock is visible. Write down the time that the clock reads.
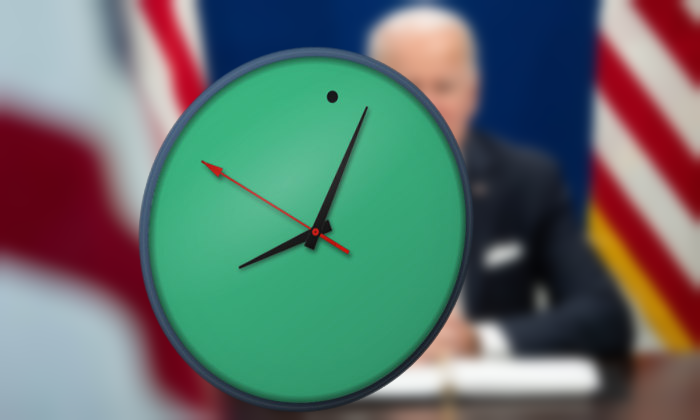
8:02:49
